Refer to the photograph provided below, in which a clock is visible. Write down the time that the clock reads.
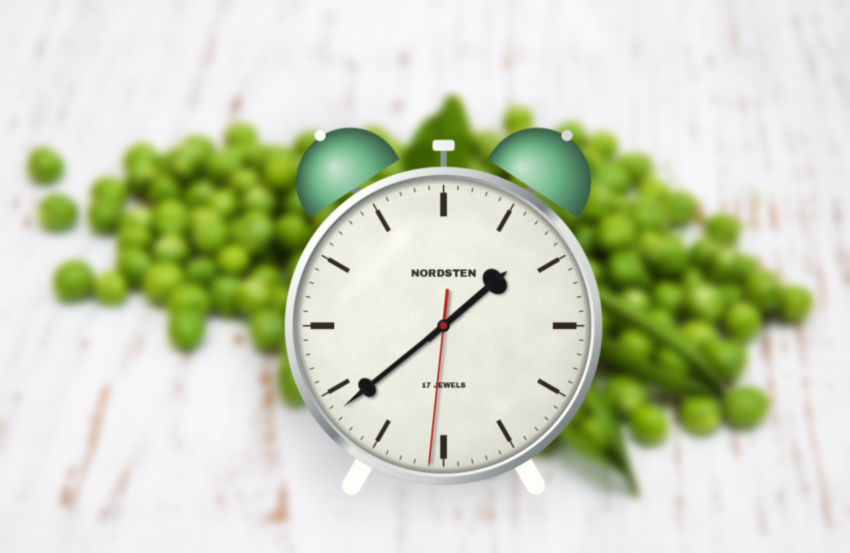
1:38:31
